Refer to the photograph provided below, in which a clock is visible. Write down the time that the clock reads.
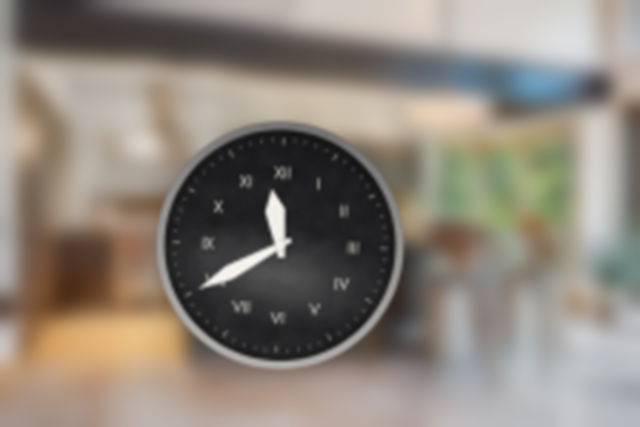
11:40
